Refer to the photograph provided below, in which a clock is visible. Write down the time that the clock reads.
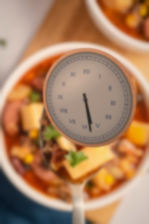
5:28
